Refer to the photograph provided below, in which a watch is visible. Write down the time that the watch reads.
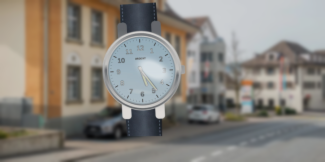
5:24
